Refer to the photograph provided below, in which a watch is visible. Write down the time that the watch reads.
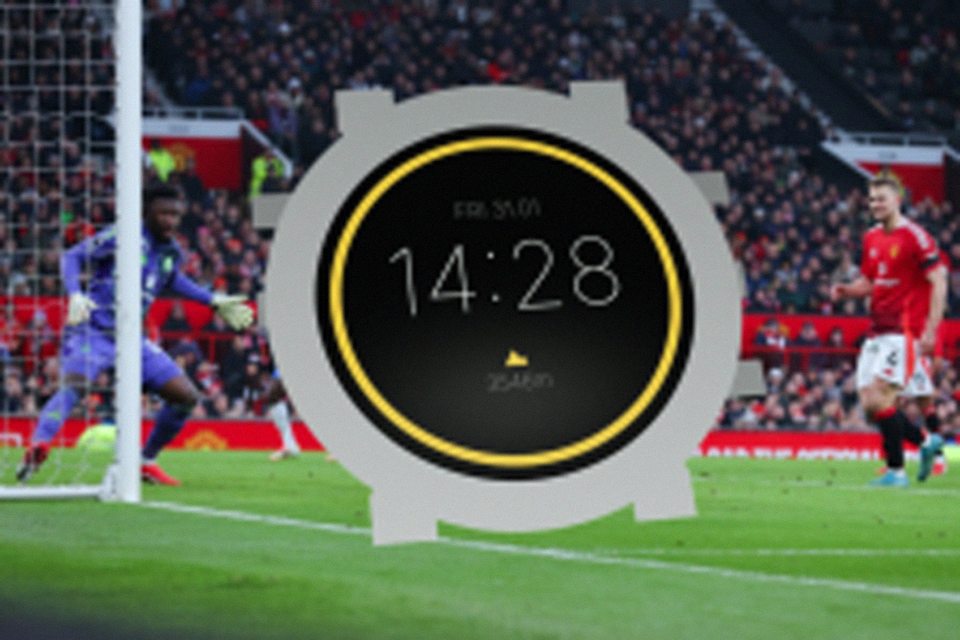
14:28
